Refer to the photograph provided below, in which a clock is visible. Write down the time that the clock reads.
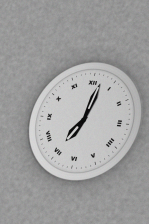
7:02
